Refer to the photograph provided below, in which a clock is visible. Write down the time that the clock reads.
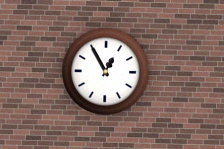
12:55
